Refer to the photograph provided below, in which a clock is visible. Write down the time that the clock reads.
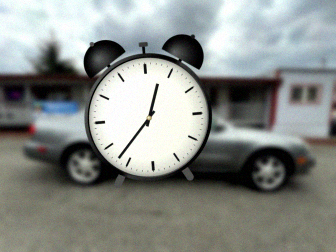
12:37
